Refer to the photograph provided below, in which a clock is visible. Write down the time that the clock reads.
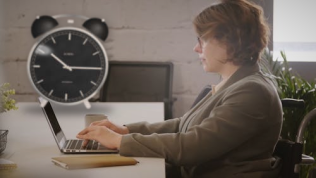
10:15
